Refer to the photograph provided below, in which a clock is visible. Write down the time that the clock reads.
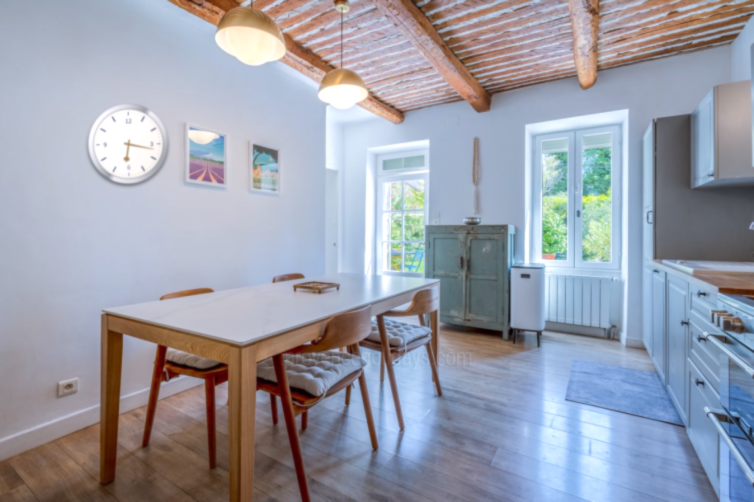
6:17
